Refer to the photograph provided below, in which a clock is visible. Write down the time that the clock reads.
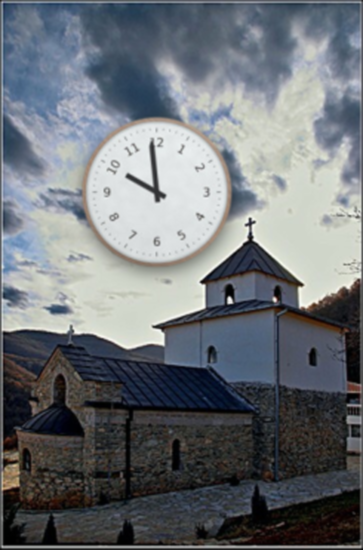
9:59
